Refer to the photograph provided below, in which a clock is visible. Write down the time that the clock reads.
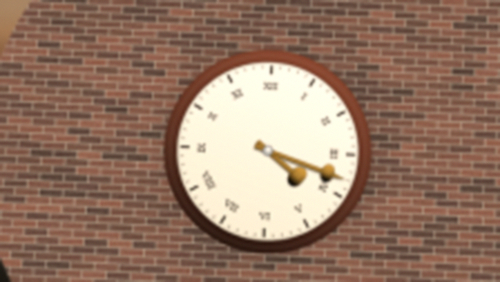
4:18
